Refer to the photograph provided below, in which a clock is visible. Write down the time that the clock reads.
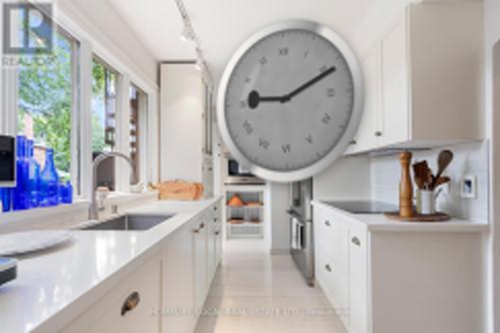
9:11
